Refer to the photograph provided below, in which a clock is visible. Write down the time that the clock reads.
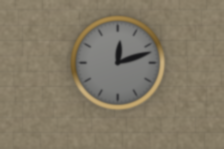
12:12
